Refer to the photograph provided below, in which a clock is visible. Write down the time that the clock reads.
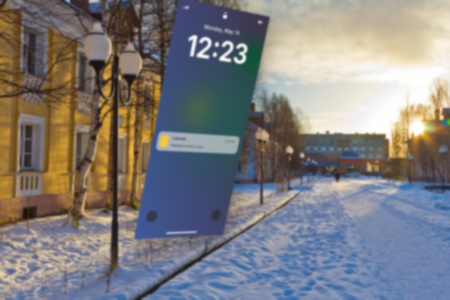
12:23
